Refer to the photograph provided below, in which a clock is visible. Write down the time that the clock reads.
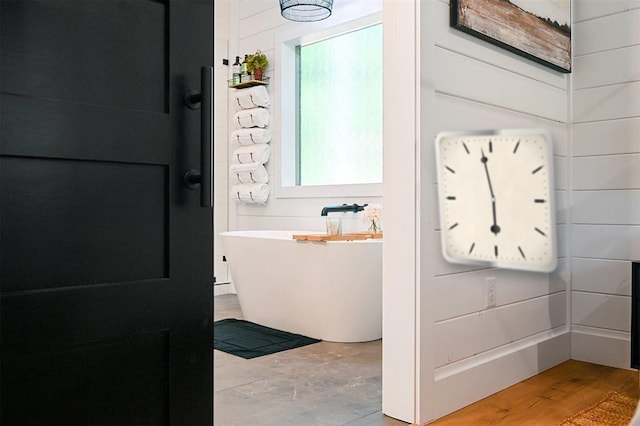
5:58
